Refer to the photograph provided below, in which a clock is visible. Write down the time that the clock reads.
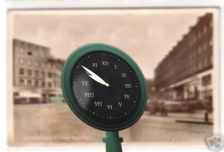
9:51
